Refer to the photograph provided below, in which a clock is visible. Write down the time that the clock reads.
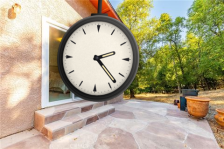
2:23
